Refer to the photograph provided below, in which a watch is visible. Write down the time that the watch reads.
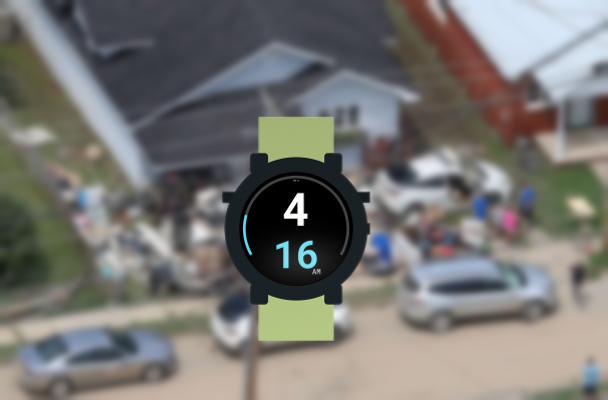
4:16
